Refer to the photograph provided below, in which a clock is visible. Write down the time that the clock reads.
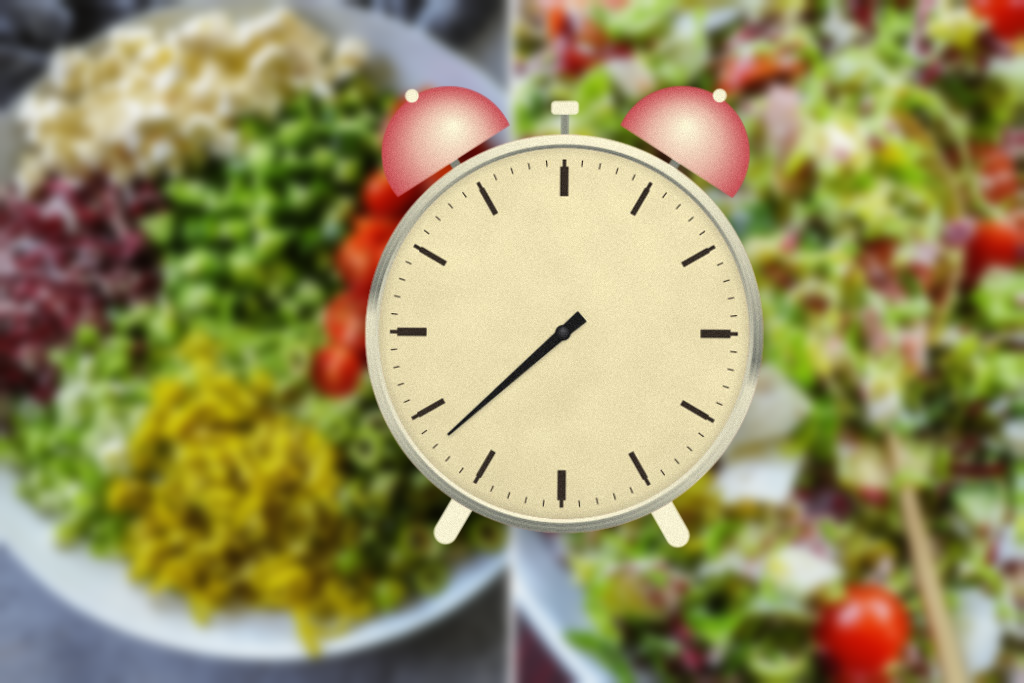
7:38
